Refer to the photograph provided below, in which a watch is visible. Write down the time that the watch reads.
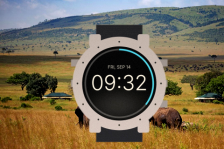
9:32
